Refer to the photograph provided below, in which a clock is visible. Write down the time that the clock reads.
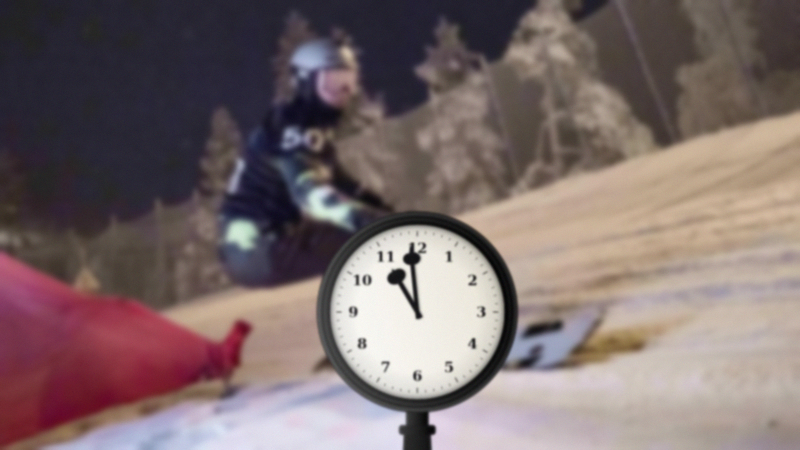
10:59
